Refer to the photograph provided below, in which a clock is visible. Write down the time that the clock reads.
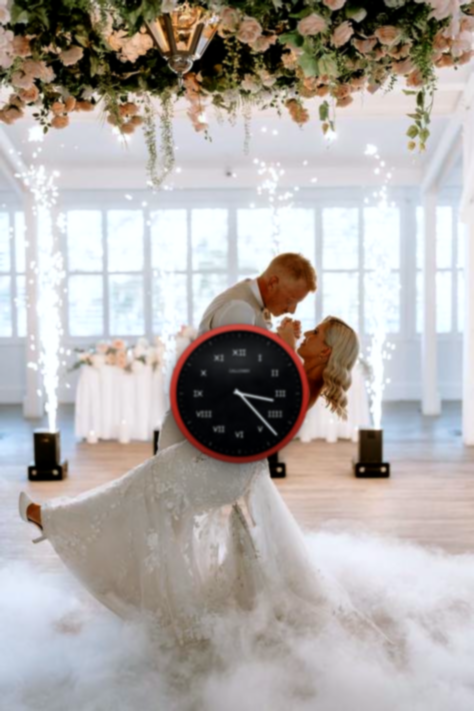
3:23
